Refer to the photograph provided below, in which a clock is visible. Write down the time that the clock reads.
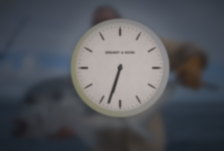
6:33
